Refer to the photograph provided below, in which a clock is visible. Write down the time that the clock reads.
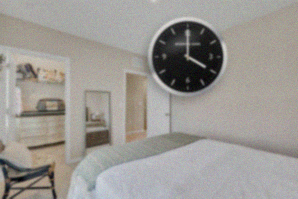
4:00
